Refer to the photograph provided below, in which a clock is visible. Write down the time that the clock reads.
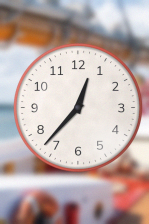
12:37
